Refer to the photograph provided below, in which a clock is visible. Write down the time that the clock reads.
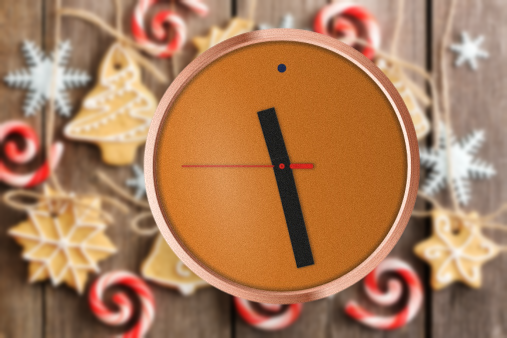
11:27:45
